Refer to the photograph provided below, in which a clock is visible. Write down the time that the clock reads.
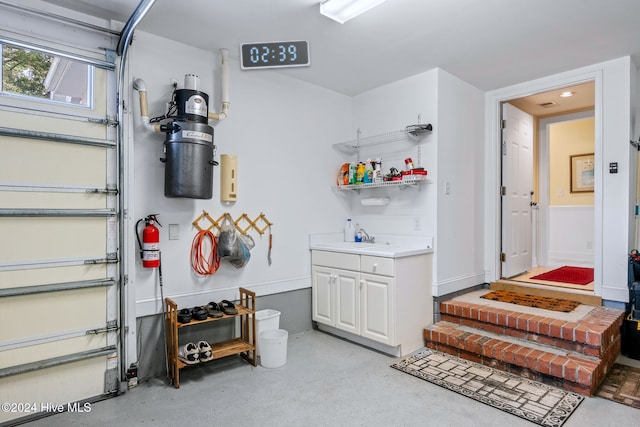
2:39
